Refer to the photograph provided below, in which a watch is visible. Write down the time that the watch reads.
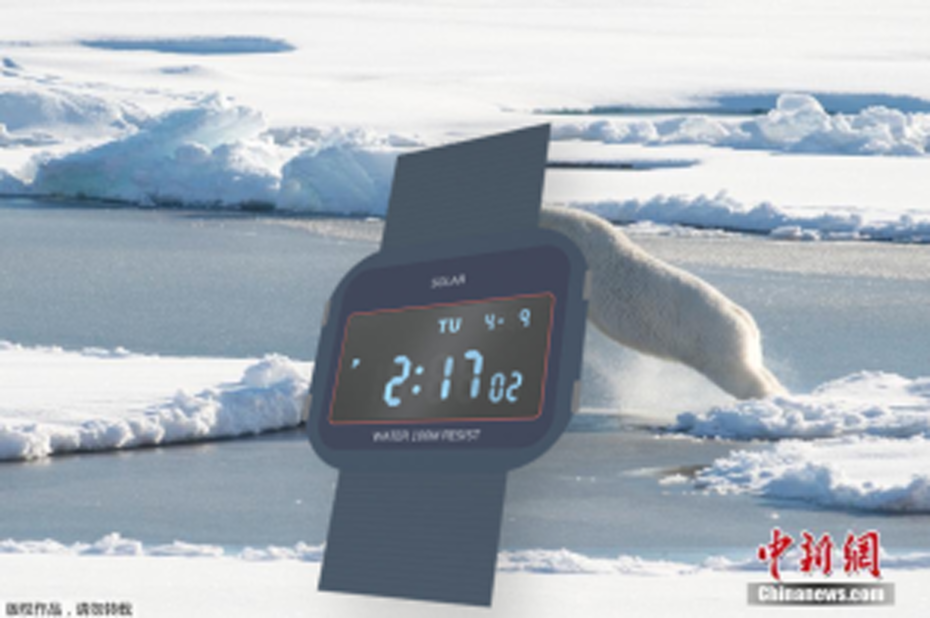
2:17:02
